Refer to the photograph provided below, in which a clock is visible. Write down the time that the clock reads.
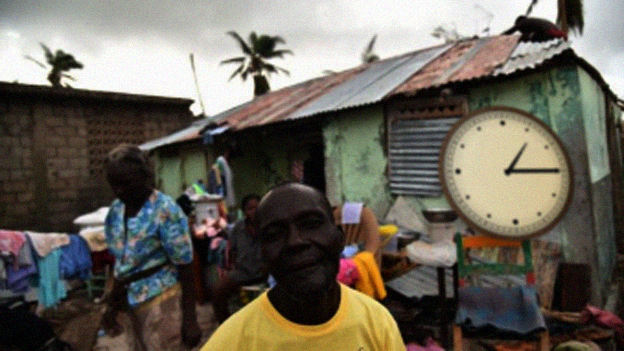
1:15
